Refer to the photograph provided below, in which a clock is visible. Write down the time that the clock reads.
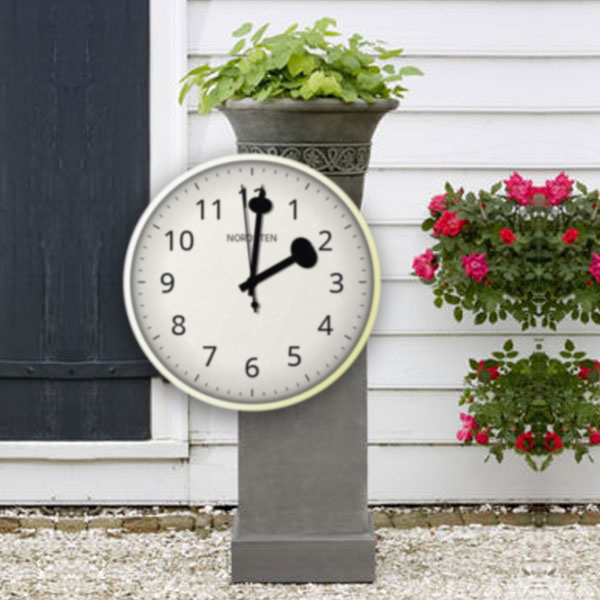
2:00:59
